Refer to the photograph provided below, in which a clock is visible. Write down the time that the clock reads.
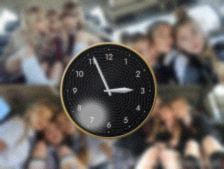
2:56
